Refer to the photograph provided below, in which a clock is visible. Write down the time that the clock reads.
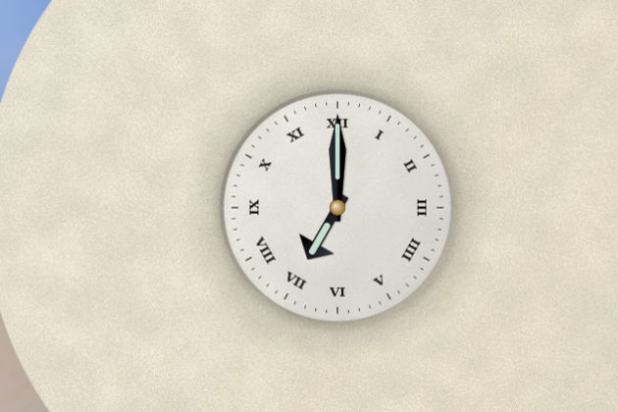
7:00
